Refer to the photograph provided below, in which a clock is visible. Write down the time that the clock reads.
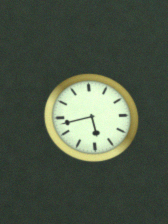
5:43
